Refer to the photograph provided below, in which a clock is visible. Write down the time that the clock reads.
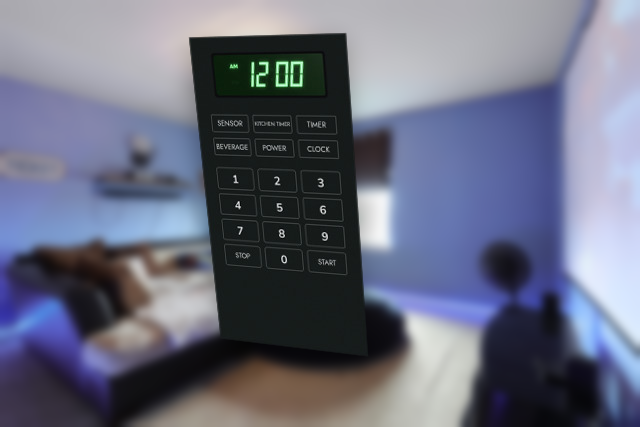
12:00
